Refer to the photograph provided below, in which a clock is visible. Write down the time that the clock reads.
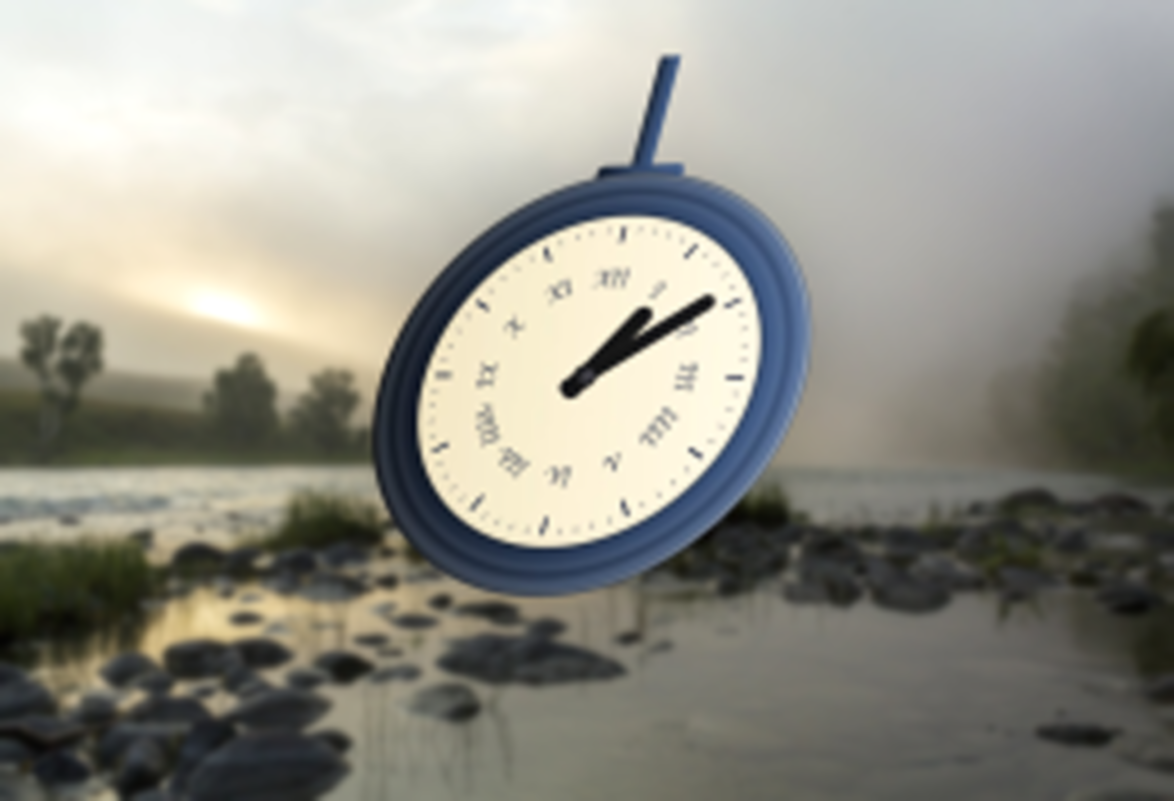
1:09
